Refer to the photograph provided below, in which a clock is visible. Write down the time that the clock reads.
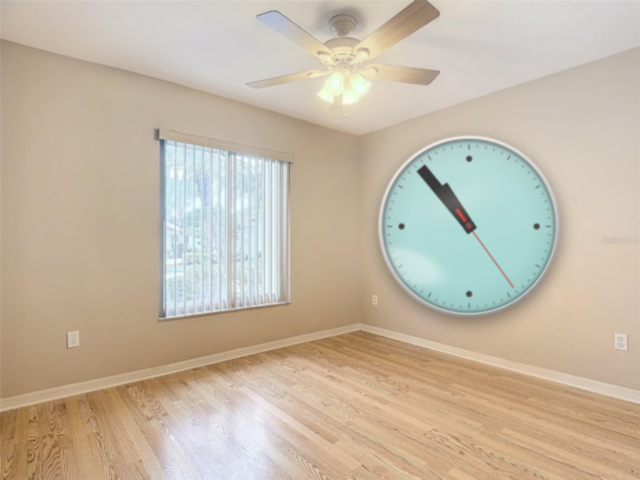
10:53:24
